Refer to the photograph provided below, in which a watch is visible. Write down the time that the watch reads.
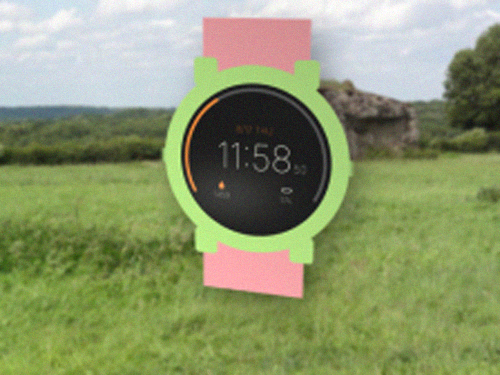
11:58
